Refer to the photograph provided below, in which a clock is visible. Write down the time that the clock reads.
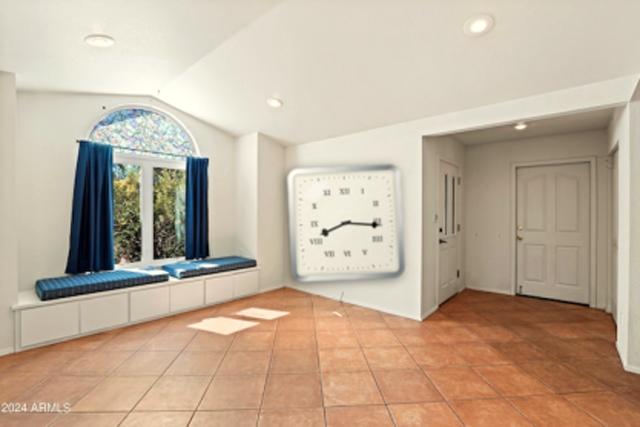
8:16
